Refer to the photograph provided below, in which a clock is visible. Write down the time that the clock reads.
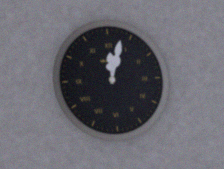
12:03
